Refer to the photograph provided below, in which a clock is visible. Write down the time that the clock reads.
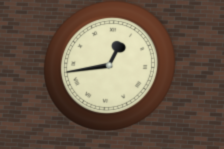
12:43
